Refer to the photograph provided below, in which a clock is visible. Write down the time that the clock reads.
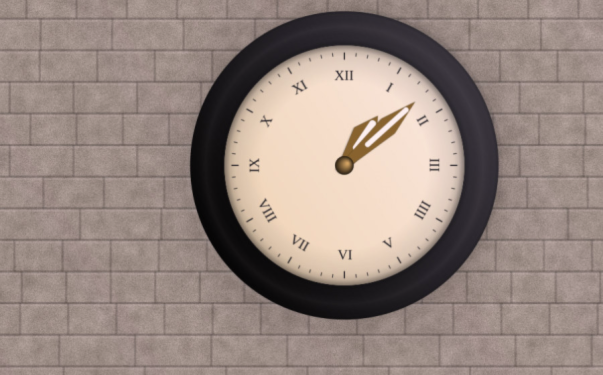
1:08
